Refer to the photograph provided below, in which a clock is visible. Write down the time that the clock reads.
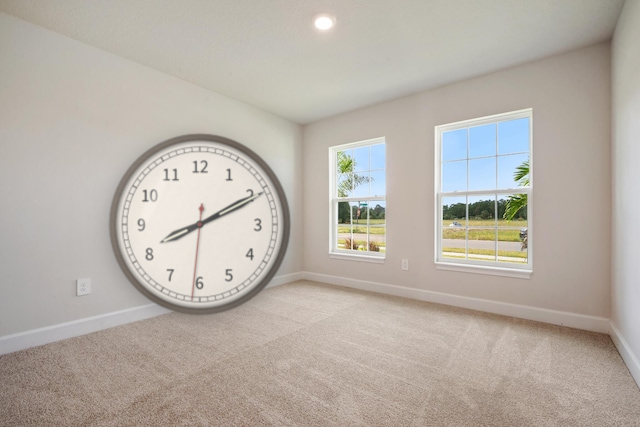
8:10:31
